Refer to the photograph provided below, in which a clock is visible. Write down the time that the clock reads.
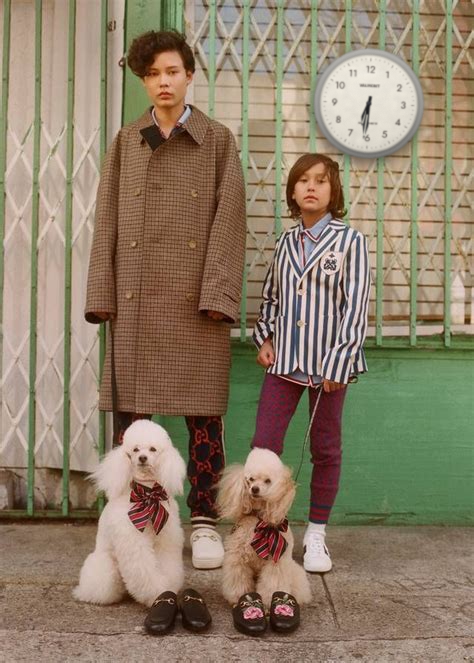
6:31
